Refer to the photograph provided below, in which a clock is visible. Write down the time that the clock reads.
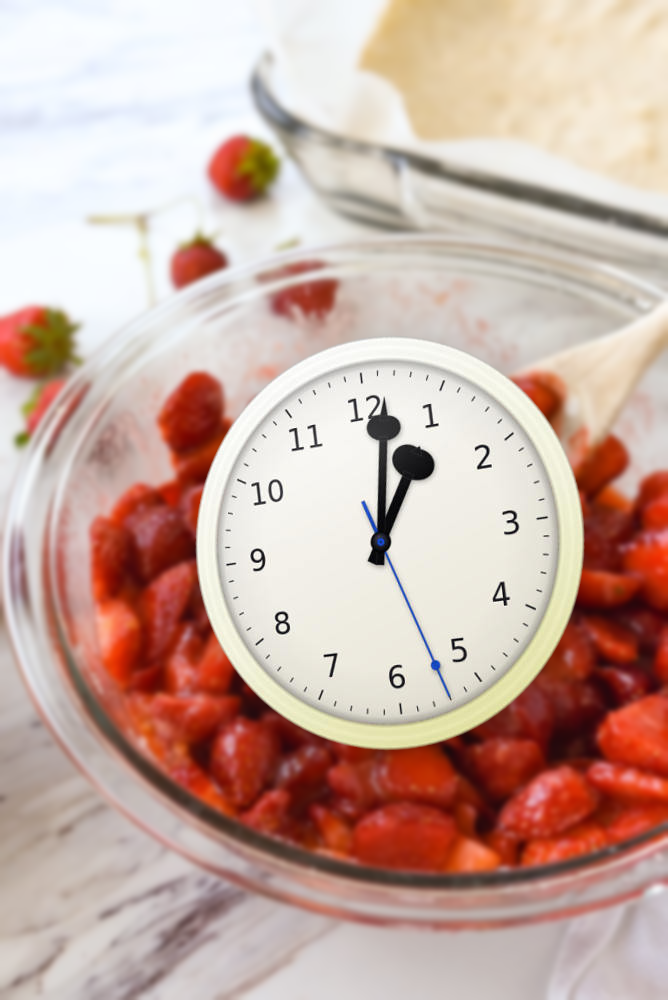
1:01:27
